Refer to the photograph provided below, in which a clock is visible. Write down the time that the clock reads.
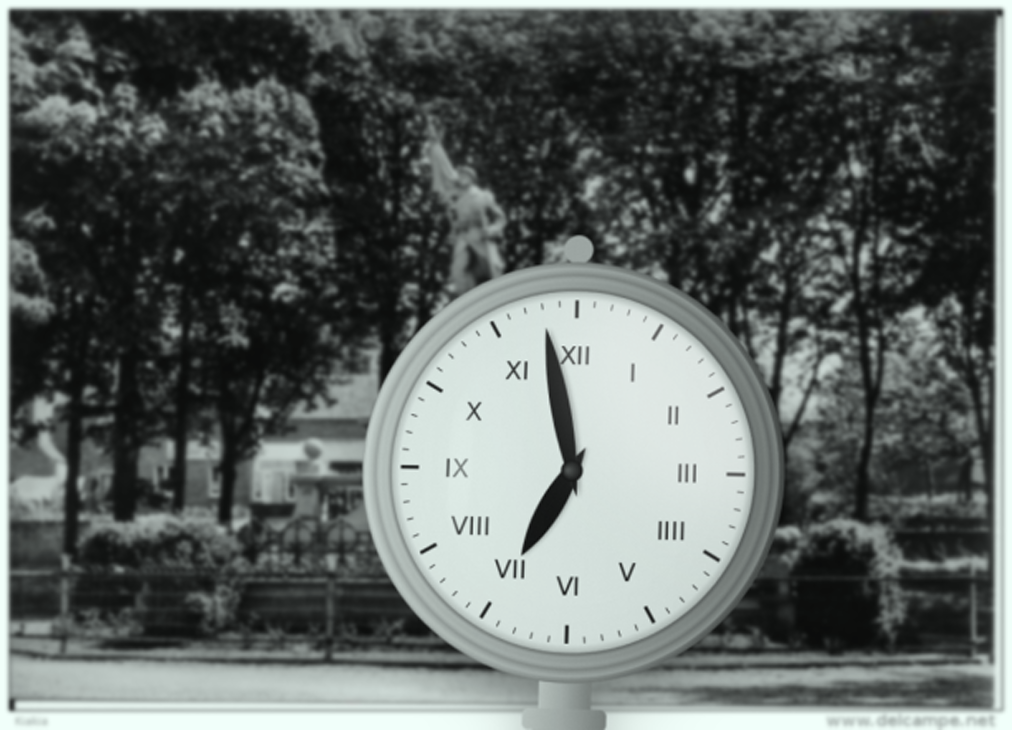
6:58
